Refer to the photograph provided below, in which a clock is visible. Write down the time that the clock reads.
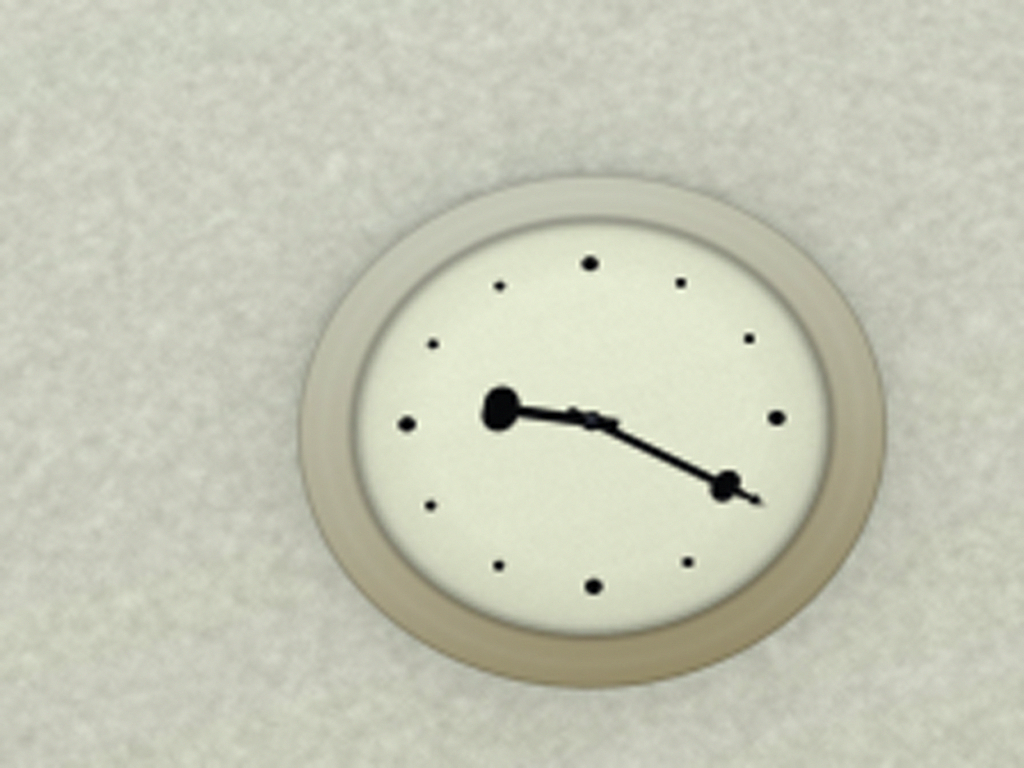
9:20
